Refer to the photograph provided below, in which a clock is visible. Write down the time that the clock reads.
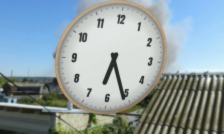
6:26
